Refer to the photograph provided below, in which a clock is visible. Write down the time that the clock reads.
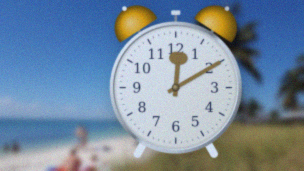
12:10
